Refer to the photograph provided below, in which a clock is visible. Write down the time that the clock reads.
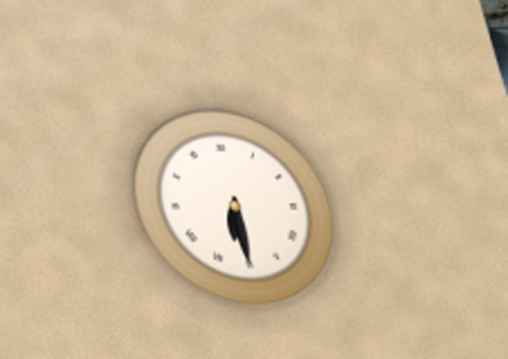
6:30
